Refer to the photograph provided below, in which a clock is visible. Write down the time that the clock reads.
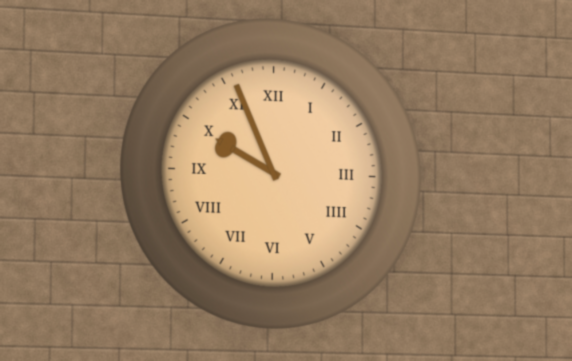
9:56
